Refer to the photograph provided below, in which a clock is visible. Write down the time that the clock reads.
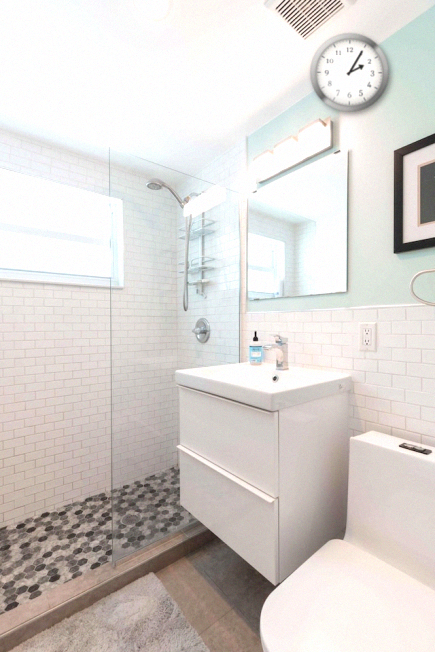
2:05
